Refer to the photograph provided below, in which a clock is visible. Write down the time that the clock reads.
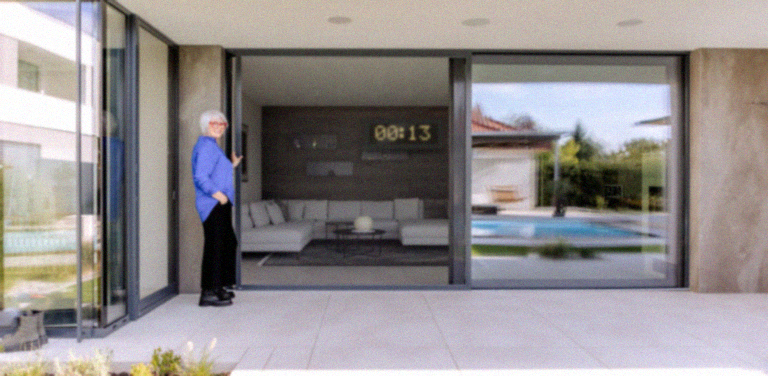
0:13
